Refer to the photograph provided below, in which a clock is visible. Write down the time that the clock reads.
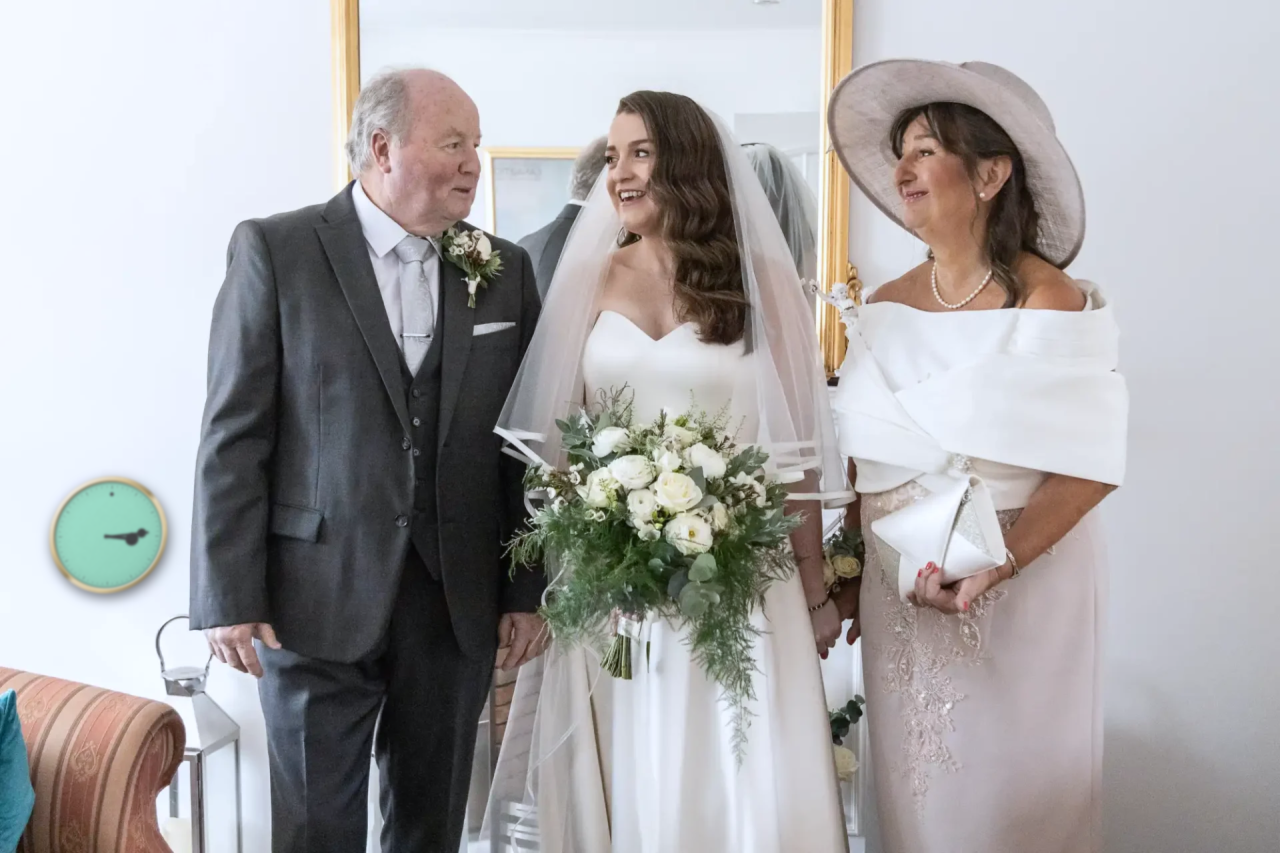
3:14
